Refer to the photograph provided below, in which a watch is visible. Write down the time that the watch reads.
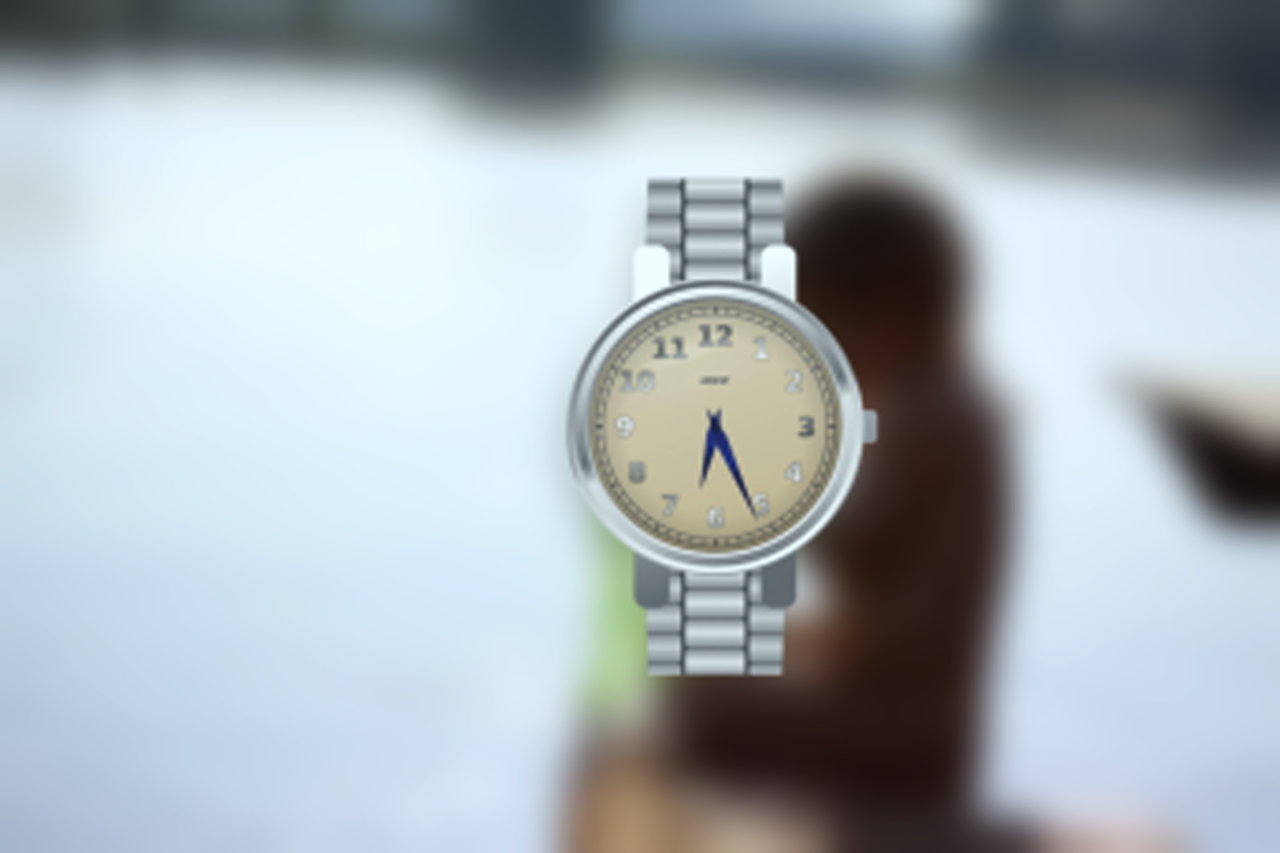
6:26
